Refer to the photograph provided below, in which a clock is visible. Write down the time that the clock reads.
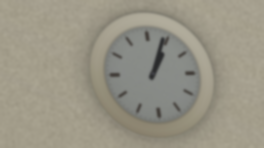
1:04
